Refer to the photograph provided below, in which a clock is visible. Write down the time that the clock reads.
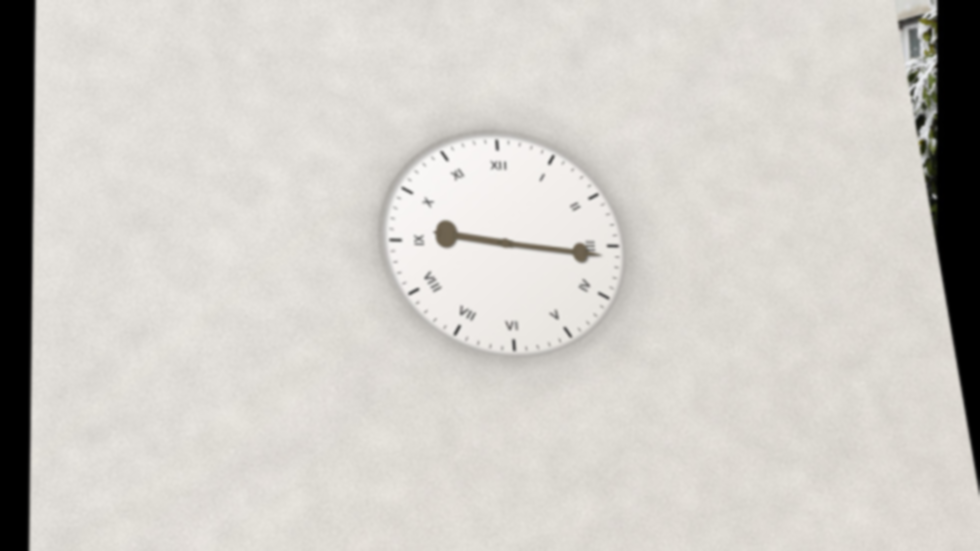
9:16
